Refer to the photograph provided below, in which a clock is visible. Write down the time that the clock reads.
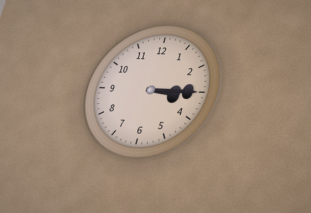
3:15
